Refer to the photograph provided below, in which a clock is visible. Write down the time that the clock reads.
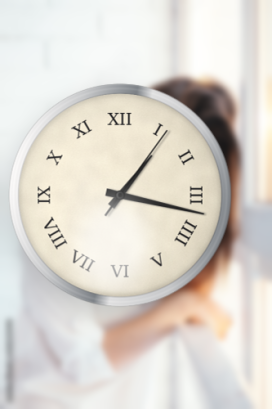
1:17:06
